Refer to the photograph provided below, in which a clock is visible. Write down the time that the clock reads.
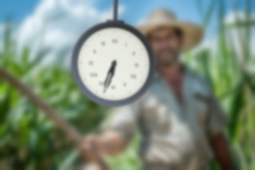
6:33
